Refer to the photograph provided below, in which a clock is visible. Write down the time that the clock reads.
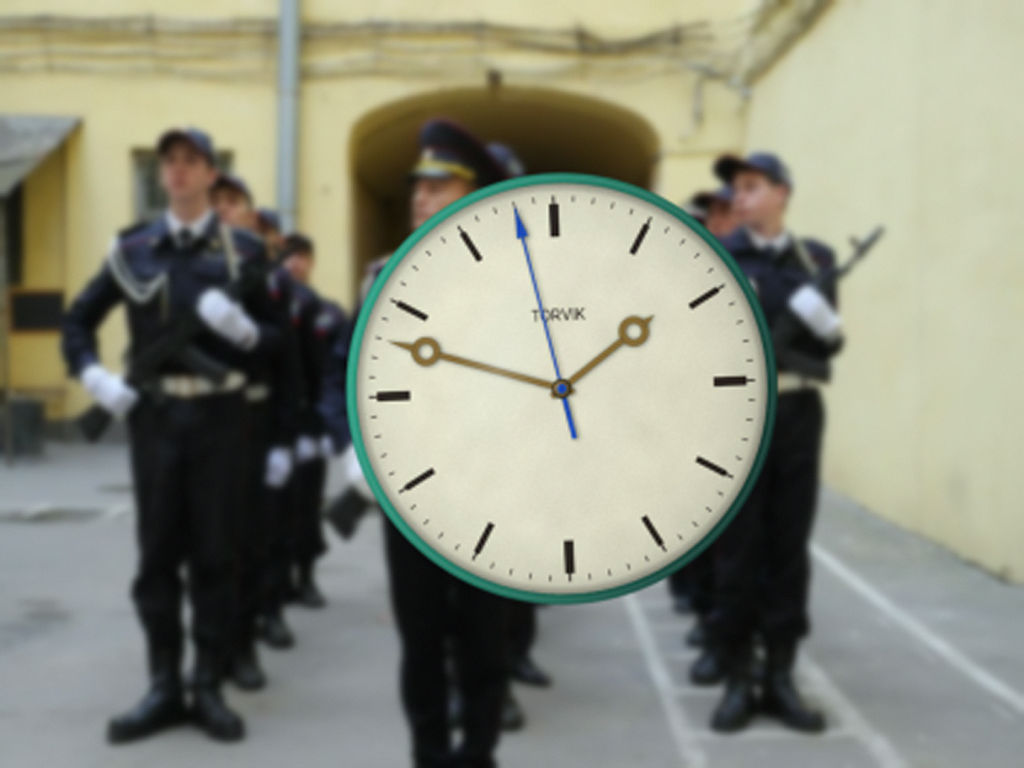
1:47:58
